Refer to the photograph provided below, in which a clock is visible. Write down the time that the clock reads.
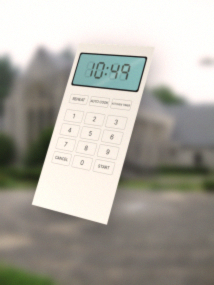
10:49
